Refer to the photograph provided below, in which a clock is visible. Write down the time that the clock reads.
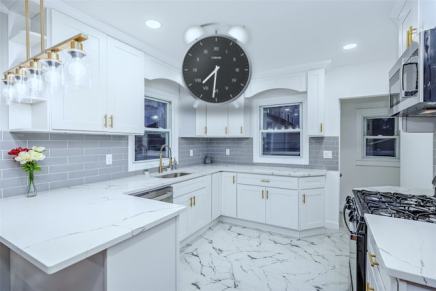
7:31
